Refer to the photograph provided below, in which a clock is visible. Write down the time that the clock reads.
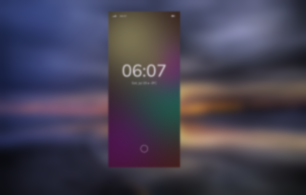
6:07
